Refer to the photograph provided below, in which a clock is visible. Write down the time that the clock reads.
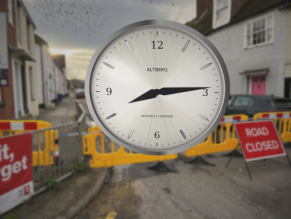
8:14
